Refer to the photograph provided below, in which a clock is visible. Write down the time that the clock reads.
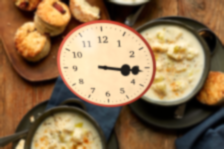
3:16
